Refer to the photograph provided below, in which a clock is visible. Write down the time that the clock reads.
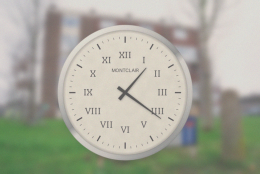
1:21
